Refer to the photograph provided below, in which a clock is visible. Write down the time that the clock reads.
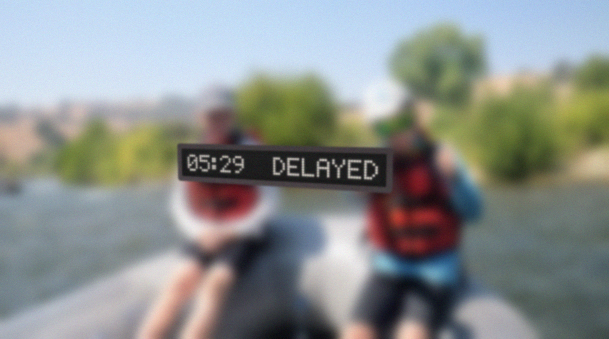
5:29
